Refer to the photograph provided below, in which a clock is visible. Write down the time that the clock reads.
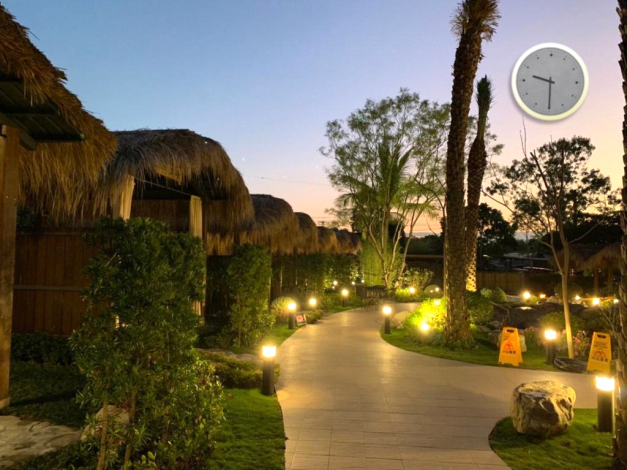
9:30
